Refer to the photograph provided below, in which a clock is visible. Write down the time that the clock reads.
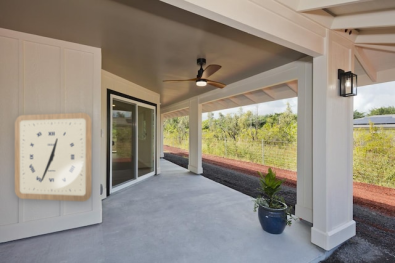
12:34
